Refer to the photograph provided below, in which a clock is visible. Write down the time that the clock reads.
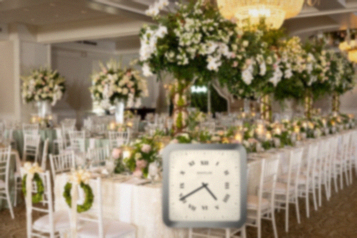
4:40
